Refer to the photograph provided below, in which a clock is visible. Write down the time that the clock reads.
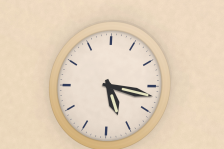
5:17
